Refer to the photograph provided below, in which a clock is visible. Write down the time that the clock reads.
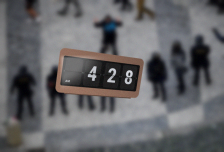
4:28
